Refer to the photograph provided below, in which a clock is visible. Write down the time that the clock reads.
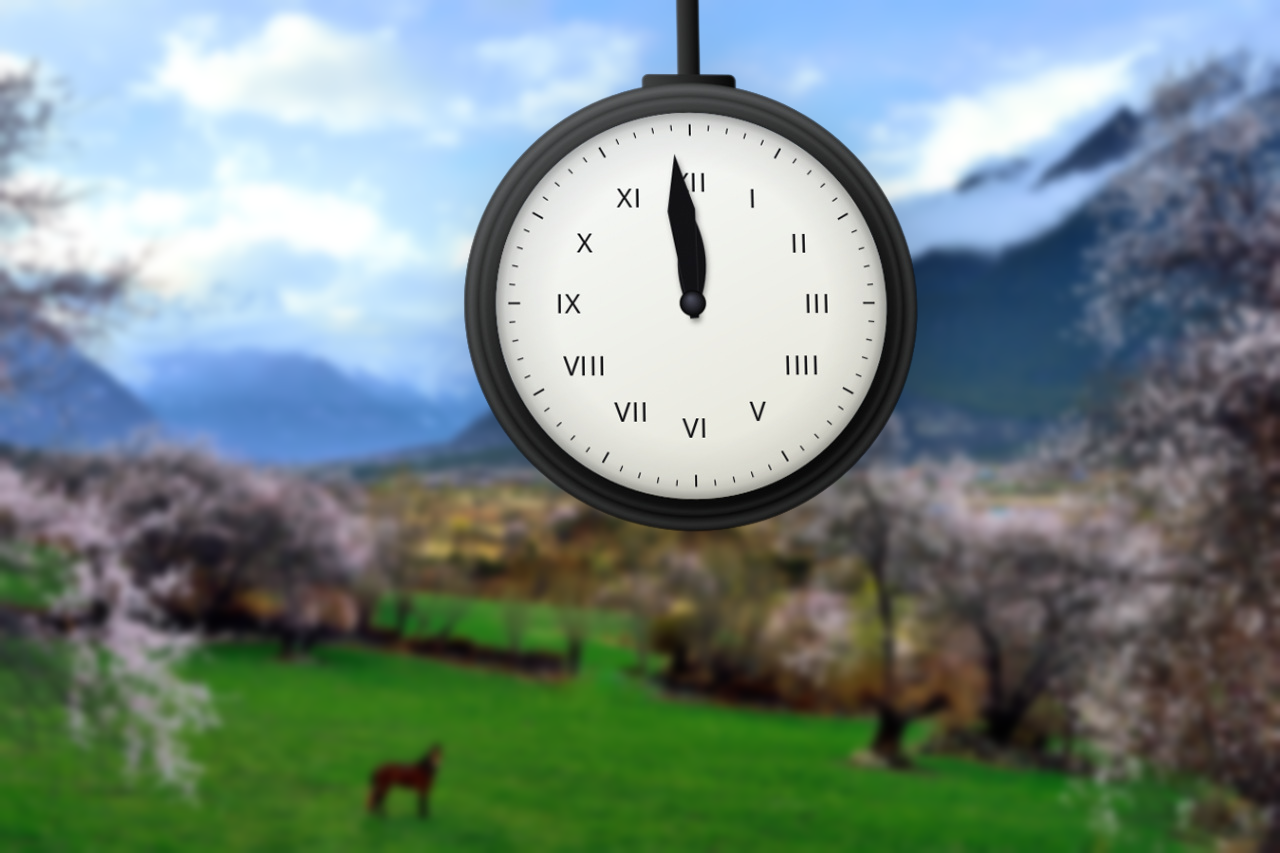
11:59
